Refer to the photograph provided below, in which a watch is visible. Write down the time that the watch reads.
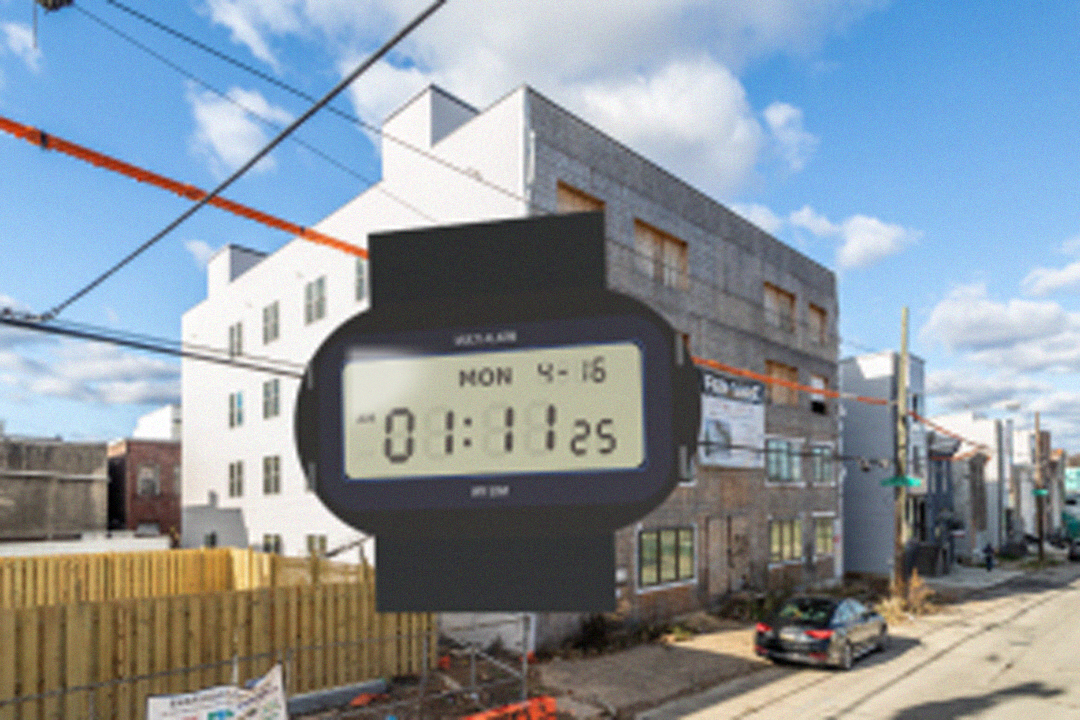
1:11:25
